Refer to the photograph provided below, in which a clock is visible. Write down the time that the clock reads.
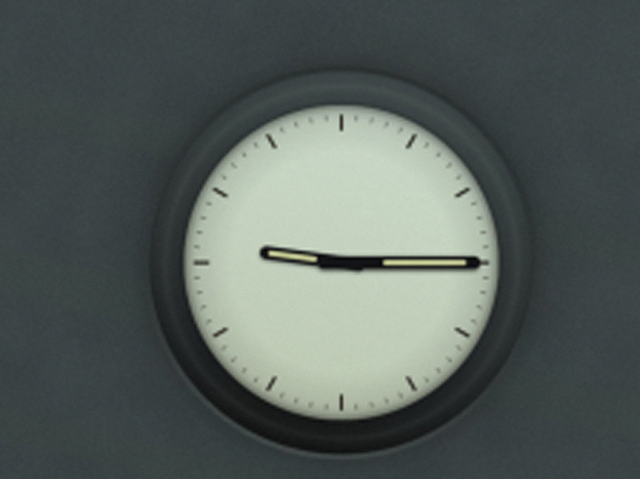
9:15
